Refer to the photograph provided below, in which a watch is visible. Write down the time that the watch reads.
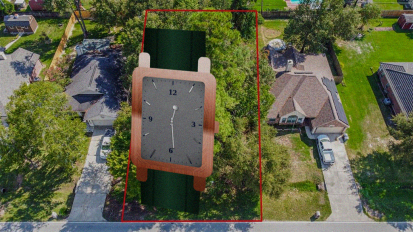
12:29
